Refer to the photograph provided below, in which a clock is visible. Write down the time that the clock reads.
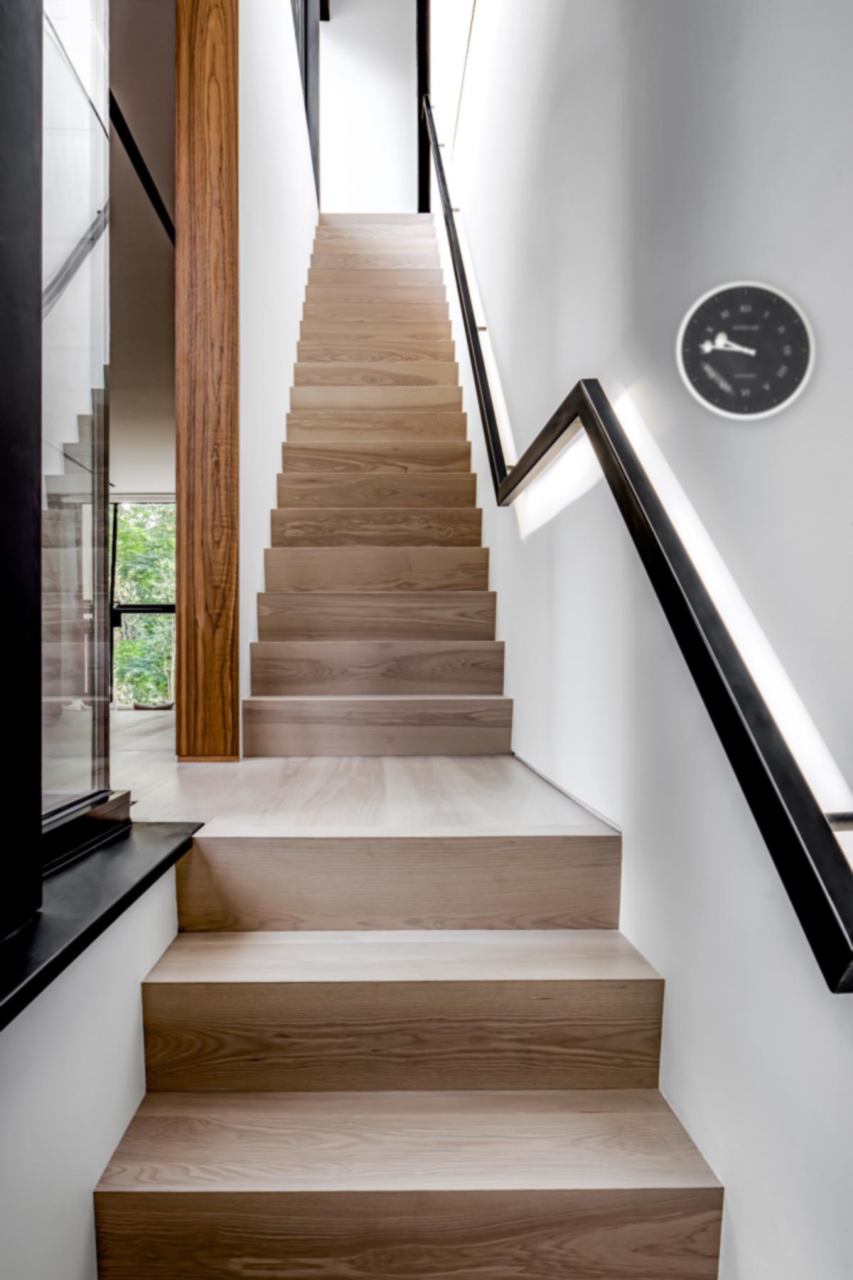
9:46
